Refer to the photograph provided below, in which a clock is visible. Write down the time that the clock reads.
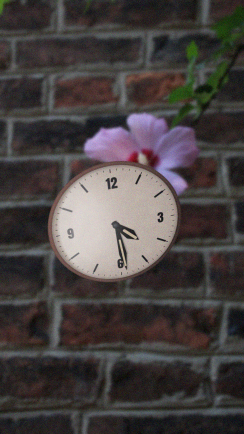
4:29
